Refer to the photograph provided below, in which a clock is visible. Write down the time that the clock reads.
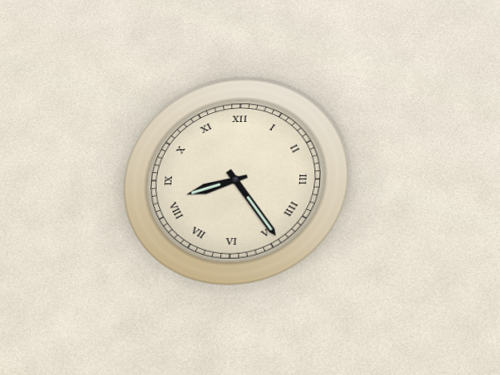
8:24
